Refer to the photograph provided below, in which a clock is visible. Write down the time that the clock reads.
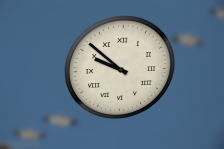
9:52
